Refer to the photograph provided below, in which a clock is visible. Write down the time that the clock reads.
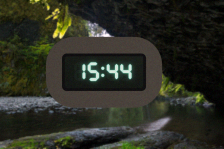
15:44
